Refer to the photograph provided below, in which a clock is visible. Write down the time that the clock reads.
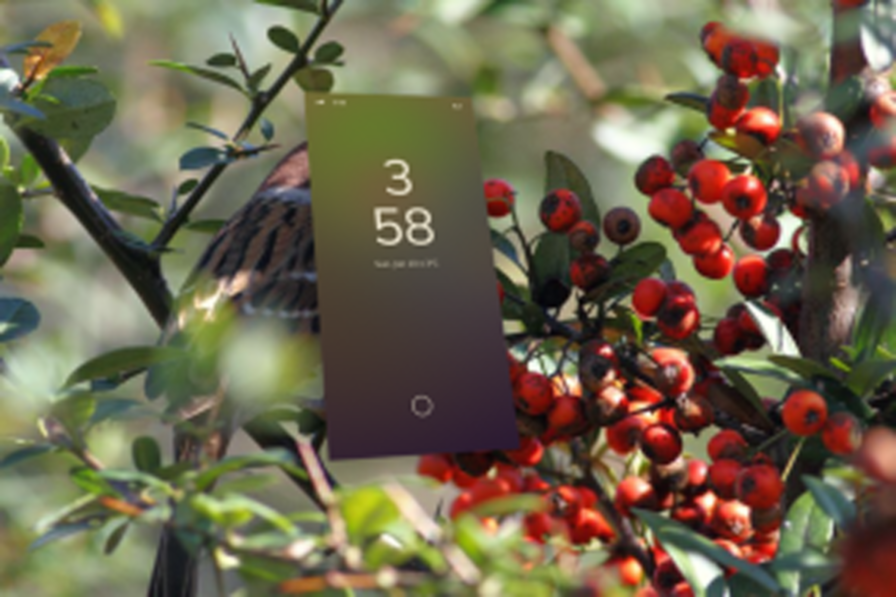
3:58
